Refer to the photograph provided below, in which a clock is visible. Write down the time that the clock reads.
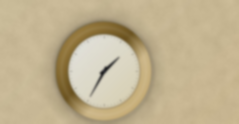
1:35
